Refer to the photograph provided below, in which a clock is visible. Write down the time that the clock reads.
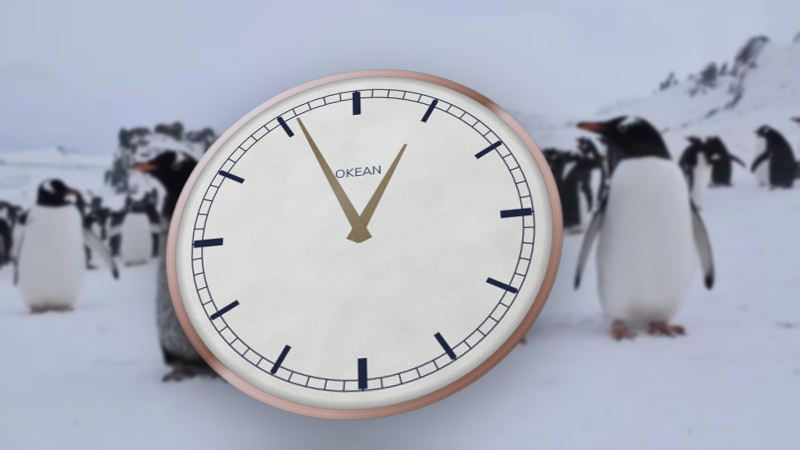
12:56
